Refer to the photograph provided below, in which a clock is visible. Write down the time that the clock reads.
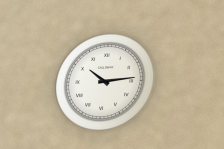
10:14
